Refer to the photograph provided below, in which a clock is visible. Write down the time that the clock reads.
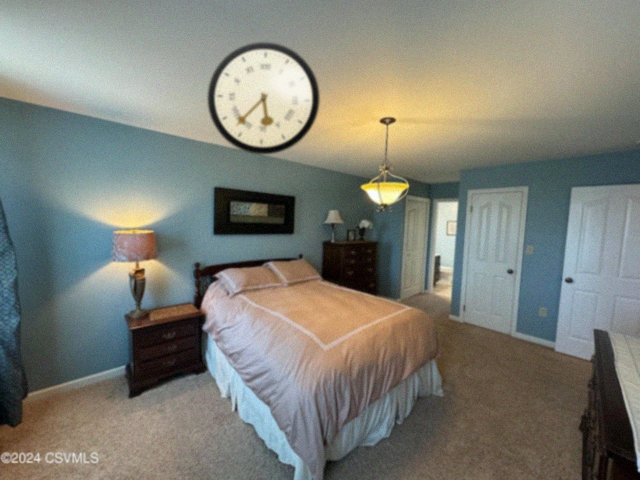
5:37
